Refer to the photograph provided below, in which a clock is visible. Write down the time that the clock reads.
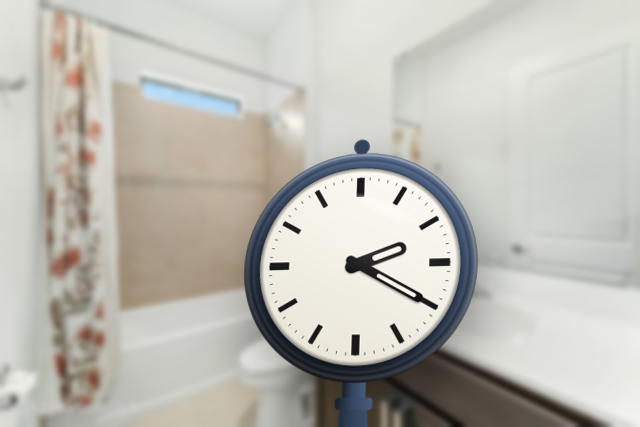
2:20
